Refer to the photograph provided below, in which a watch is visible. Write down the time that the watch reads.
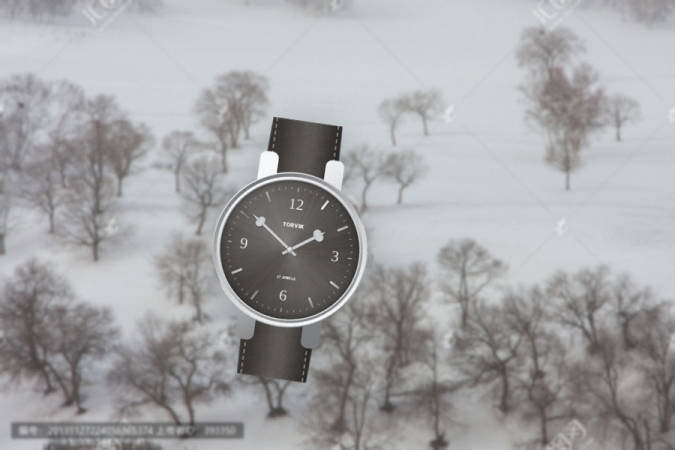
1:51
